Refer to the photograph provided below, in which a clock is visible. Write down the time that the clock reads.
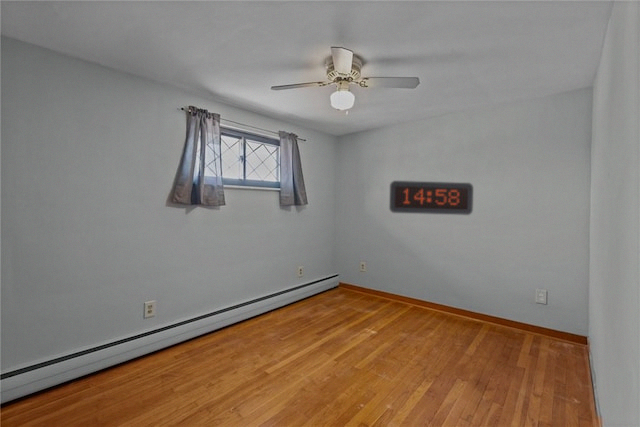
14:58
